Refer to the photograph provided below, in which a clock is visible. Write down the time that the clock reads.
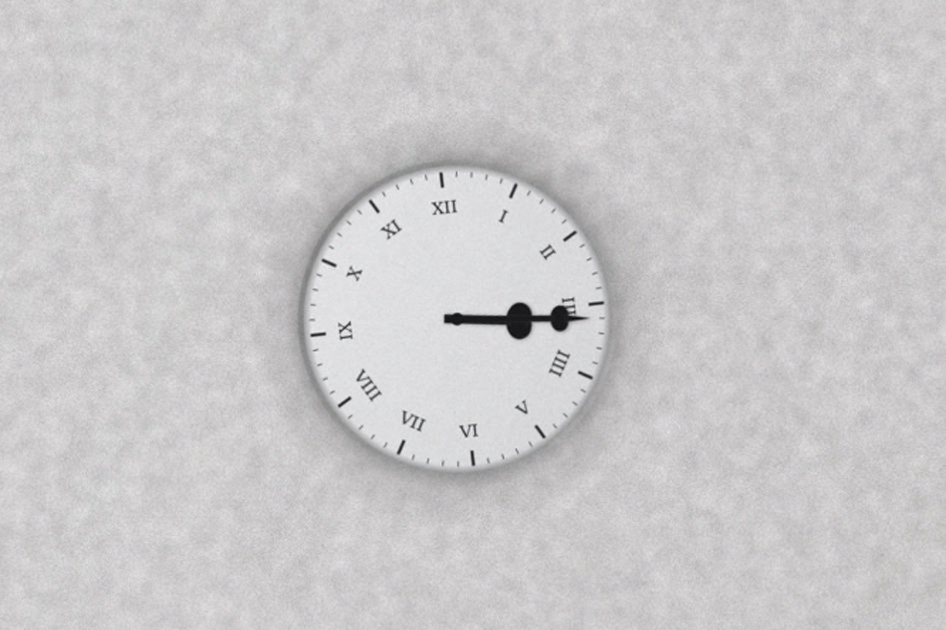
3:16
